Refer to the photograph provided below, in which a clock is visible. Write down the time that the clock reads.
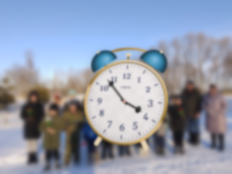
3:53
